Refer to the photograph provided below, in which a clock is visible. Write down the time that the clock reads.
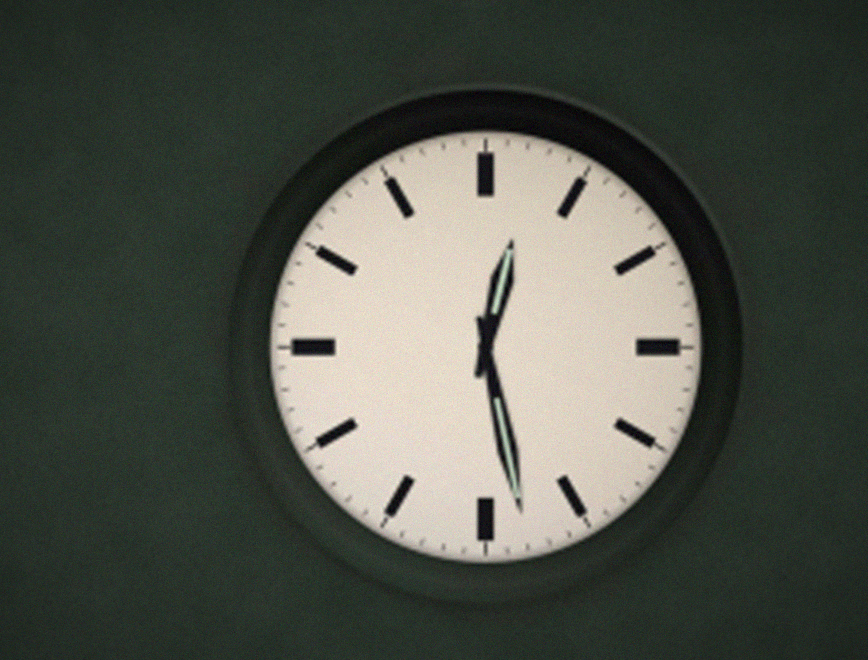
12:28
